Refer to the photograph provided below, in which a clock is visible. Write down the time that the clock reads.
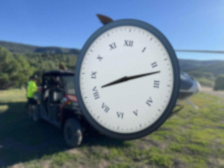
8:12
